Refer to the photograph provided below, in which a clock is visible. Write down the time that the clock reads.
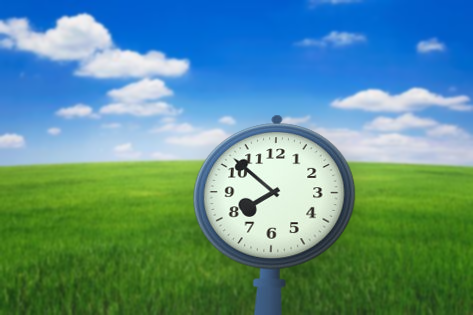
7:52
